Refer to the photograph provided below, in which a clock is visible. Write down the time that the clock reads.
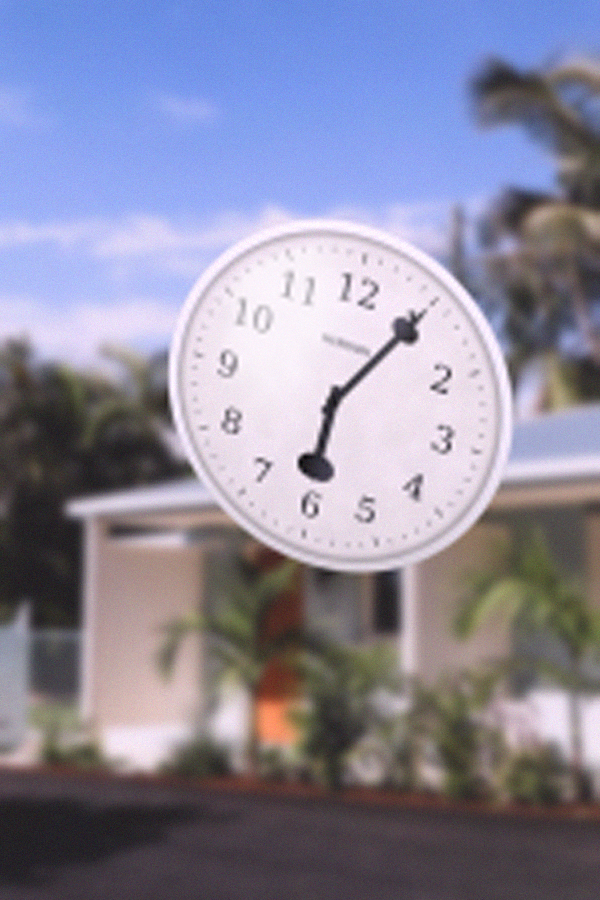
6:05
